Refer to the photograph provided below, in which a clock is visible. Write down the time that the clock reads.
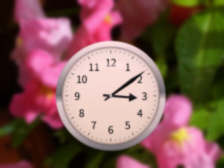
3:09
